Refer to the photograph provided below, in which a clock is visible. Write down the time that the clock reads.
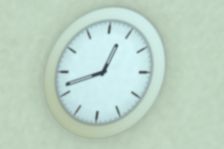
12:42
